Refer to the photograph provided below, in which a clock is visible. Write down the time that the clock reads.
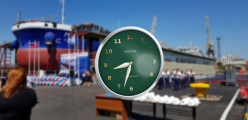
8:33
